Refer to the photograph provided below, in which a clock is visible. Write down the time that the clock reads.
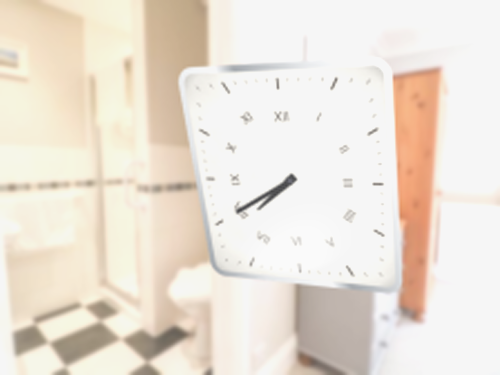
7:40
